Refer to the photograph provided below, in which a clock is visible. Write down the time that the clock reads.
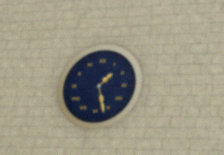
1:27
